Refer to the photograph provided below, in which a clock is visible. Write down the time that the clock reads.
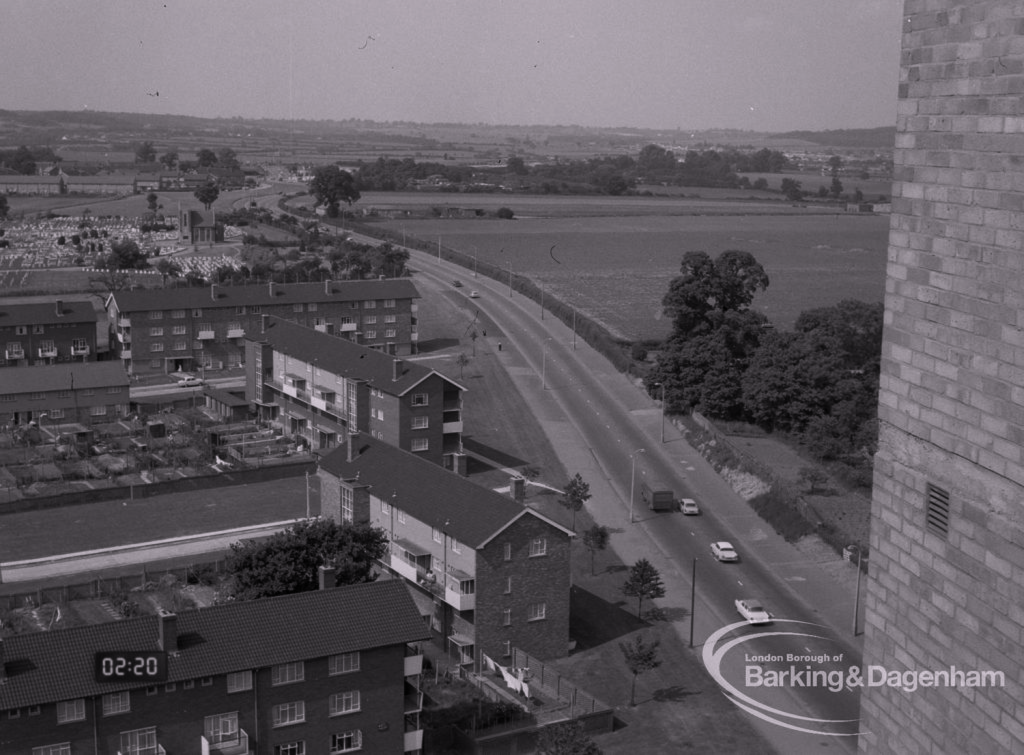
2:20
